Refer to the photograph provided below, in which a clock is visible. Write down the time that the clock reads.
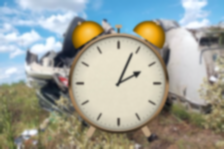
2:04
